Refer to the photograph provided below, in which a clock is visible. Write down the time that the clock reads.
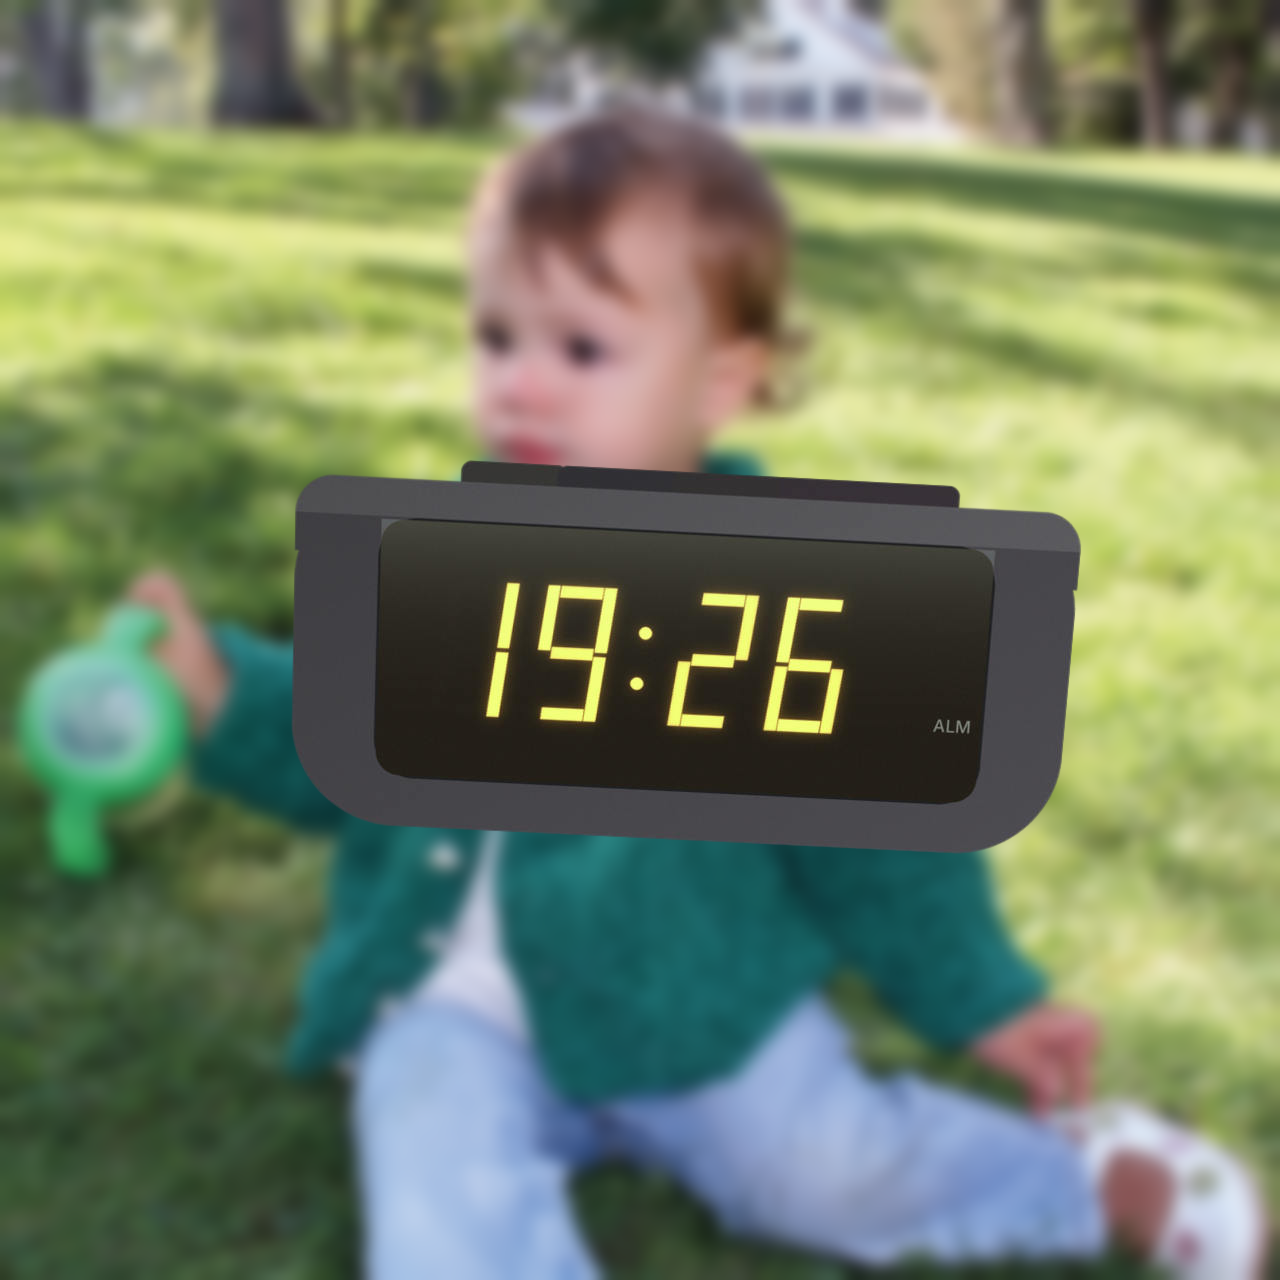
19:26
